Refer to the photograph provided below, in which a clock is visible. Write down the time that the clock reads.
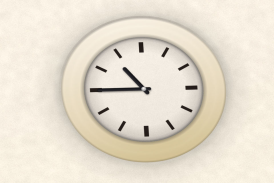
10:45
